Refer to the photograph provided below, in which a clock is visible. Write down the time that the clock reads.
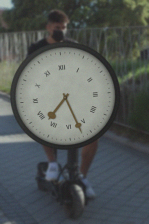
7:27
